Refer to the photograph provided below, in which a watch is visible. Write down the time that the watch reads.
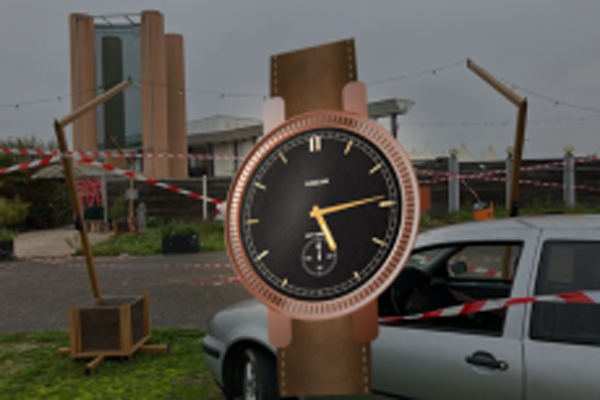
5:14
